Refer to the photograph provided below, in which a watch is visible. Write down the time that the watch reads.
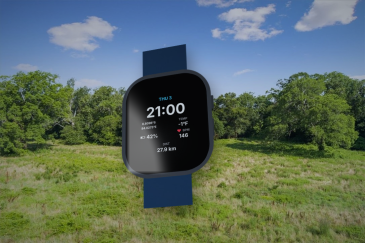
21:00
